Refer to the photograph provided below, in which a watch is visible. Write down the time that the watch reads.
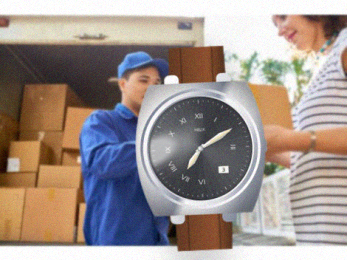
7:10
